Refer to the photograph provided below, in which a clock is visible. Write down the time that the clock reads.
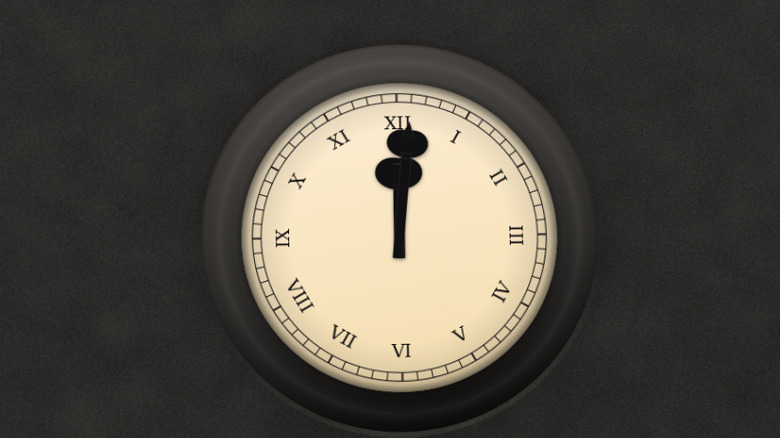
12:01
